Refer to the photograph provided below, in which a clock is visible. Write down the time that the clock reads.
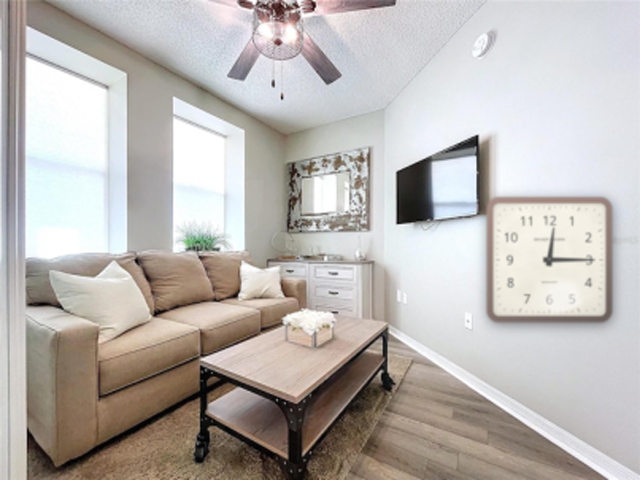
12:15
